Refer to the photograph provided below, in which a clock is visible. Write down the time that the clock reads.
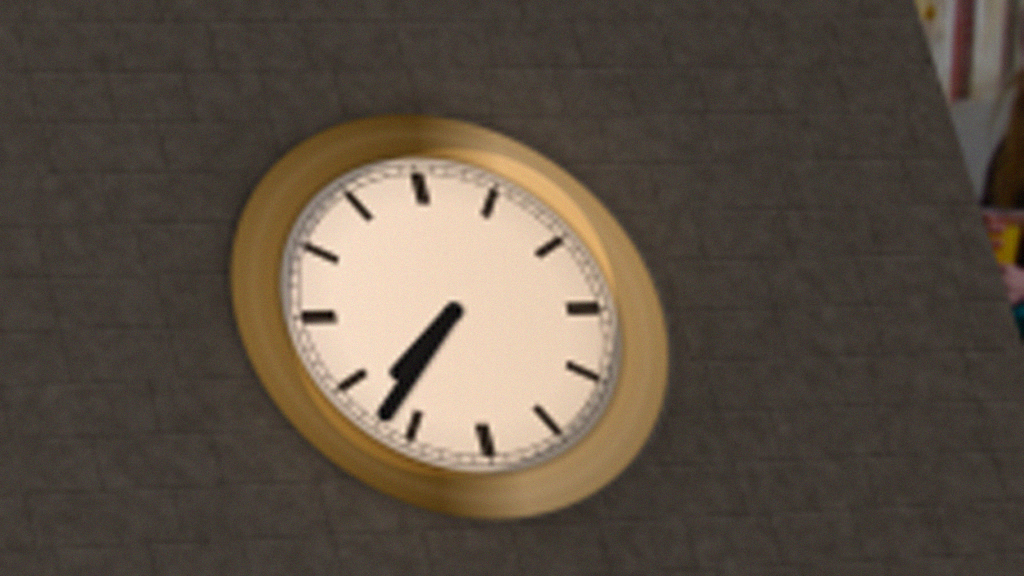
7:37
